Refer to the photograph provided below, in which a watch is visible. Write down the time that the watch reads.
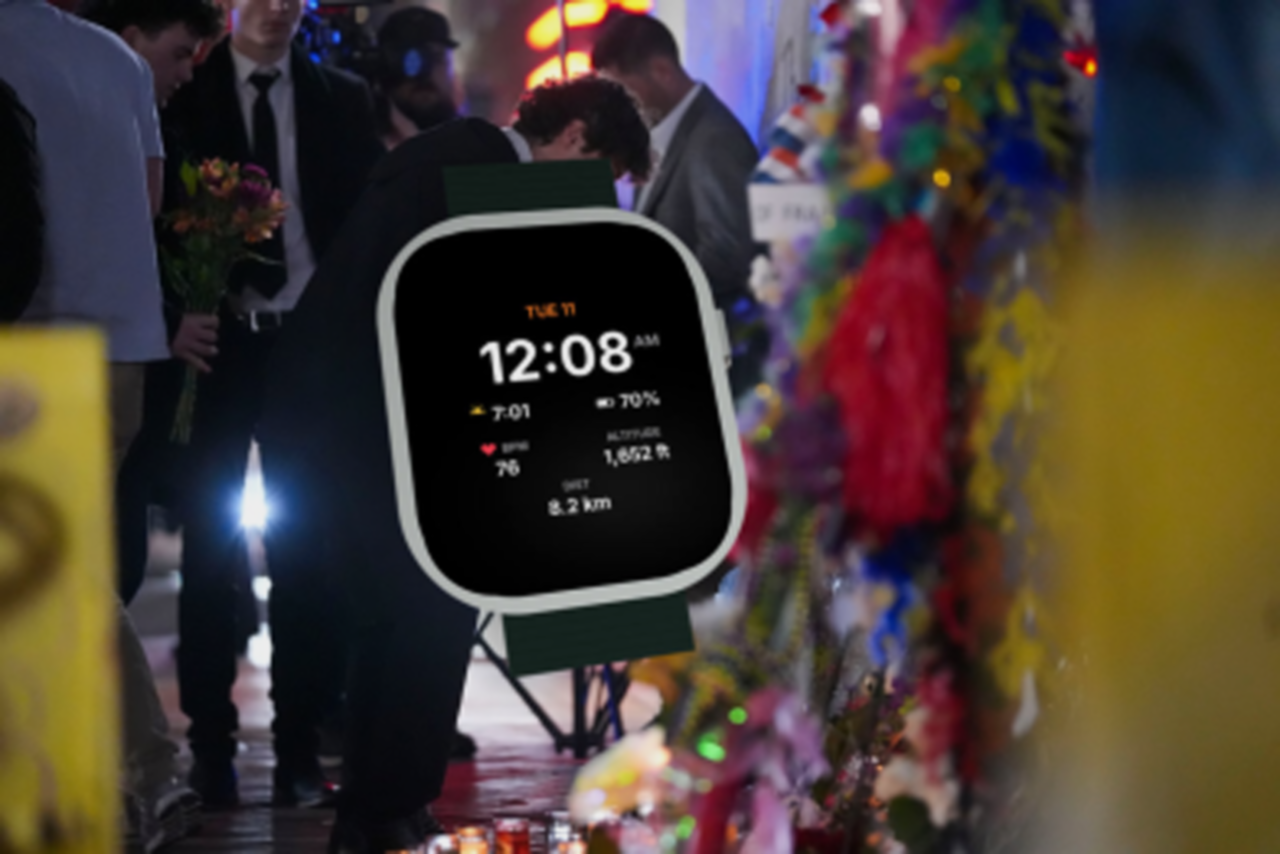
12:08
